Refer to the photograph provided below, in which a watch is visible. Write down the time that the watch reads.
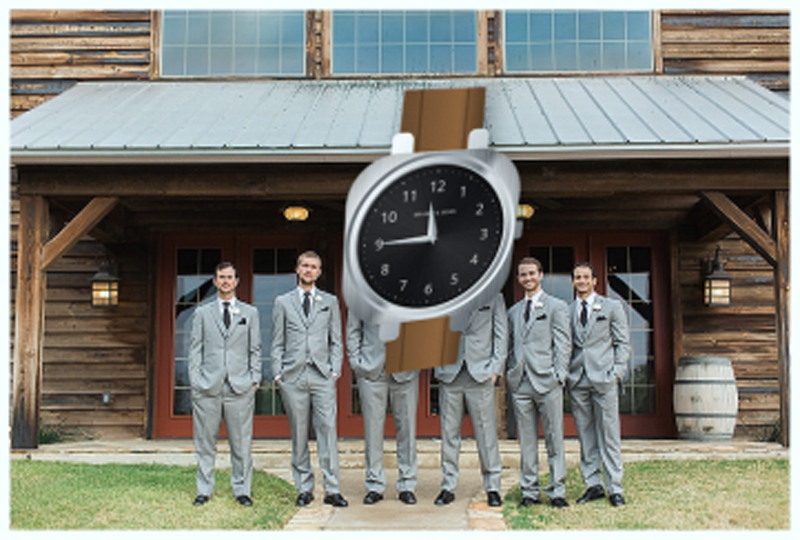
11:45
